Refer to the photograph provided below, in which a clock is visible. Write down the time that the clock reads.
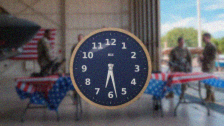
6:28
